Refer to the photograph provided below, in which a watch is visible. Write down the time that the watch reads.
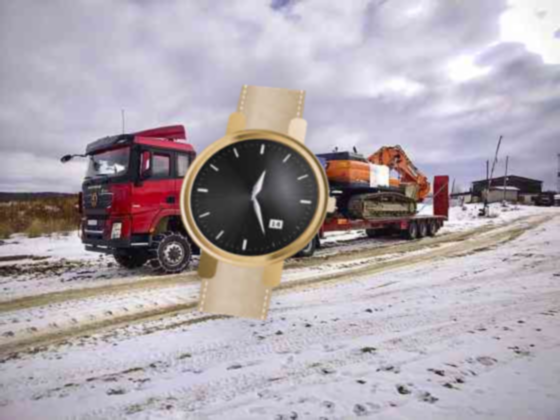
12:26
